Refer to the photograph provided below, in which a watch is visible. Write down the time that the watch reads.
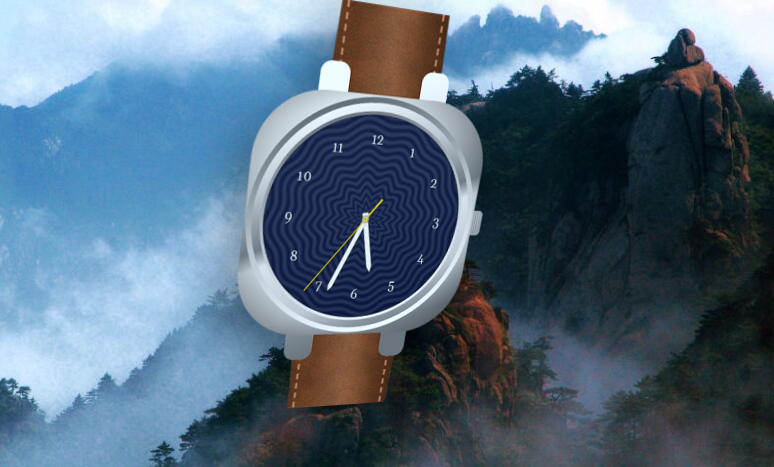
5:33:36
